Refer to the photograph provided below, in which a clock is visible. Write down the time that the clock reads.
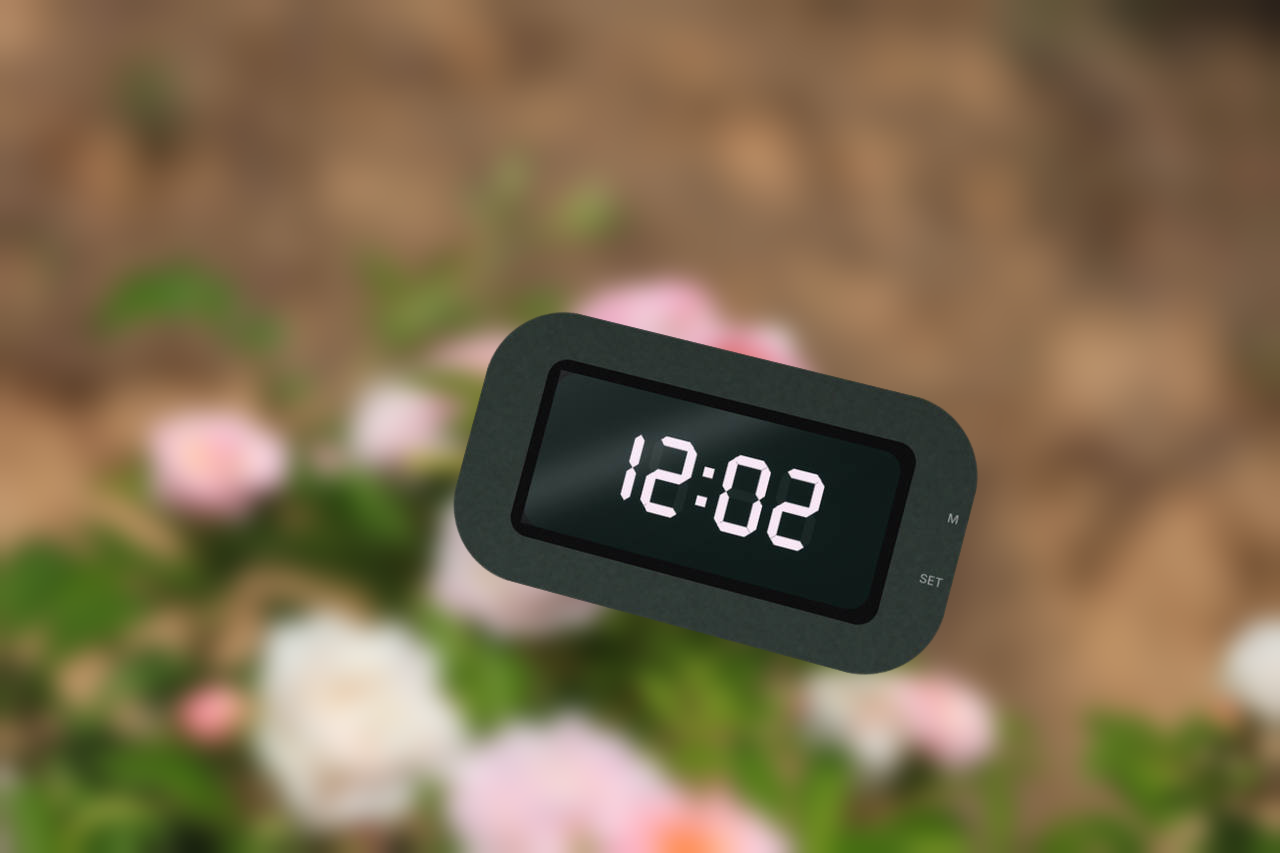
12:02
